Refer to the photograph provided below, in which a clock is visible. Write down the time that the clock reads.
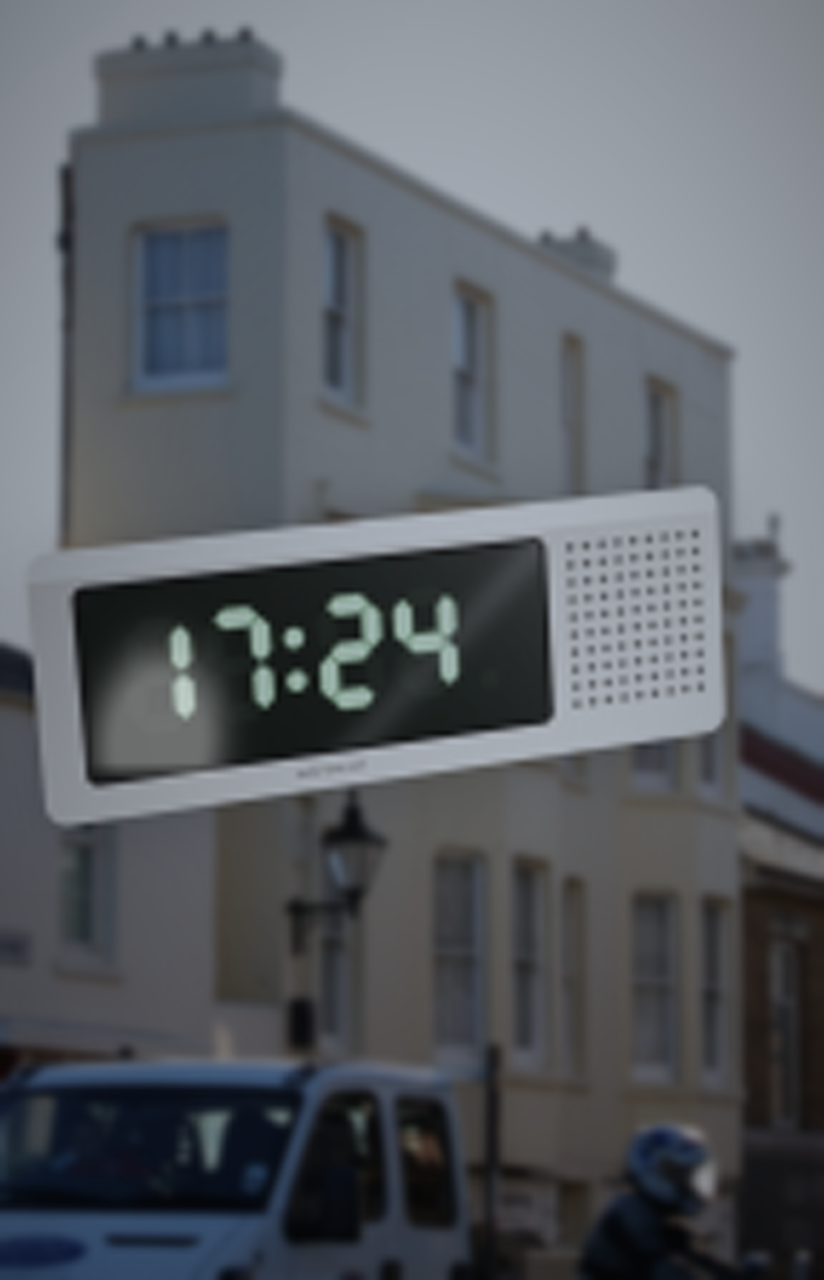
17:24
